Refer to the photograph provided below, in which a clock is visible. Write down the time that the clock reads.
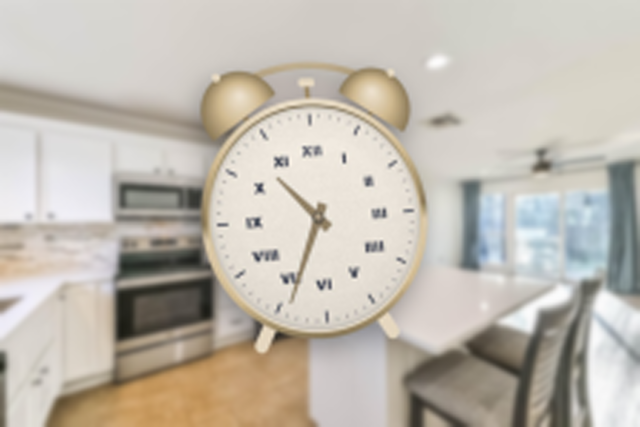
10:34
